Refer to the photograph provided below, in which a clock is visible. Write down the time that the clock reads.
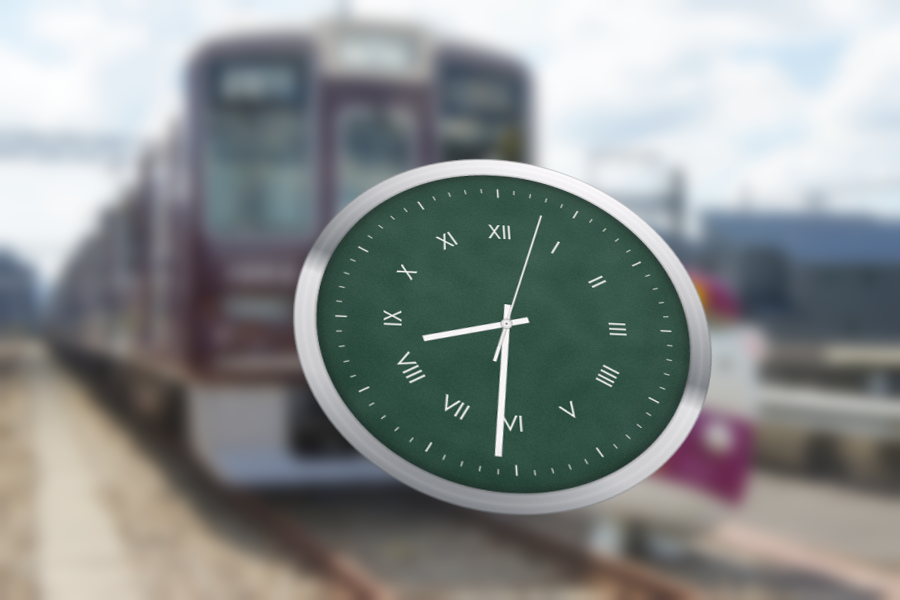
8:31:03
